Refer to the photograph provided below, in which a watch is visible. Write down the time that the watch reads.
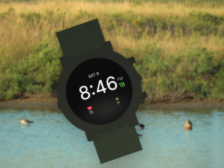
8:46
